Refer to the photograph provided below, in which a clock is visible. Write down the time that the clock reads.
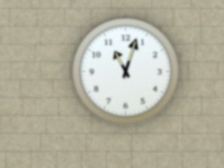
11:03
